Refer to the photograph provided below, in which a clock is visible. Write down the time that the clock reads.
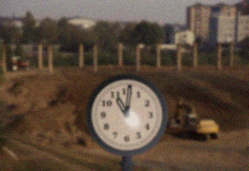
11:01
